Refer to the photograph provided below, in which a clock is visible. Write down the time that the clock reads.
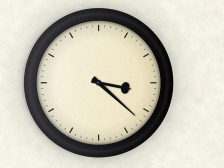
3:22
